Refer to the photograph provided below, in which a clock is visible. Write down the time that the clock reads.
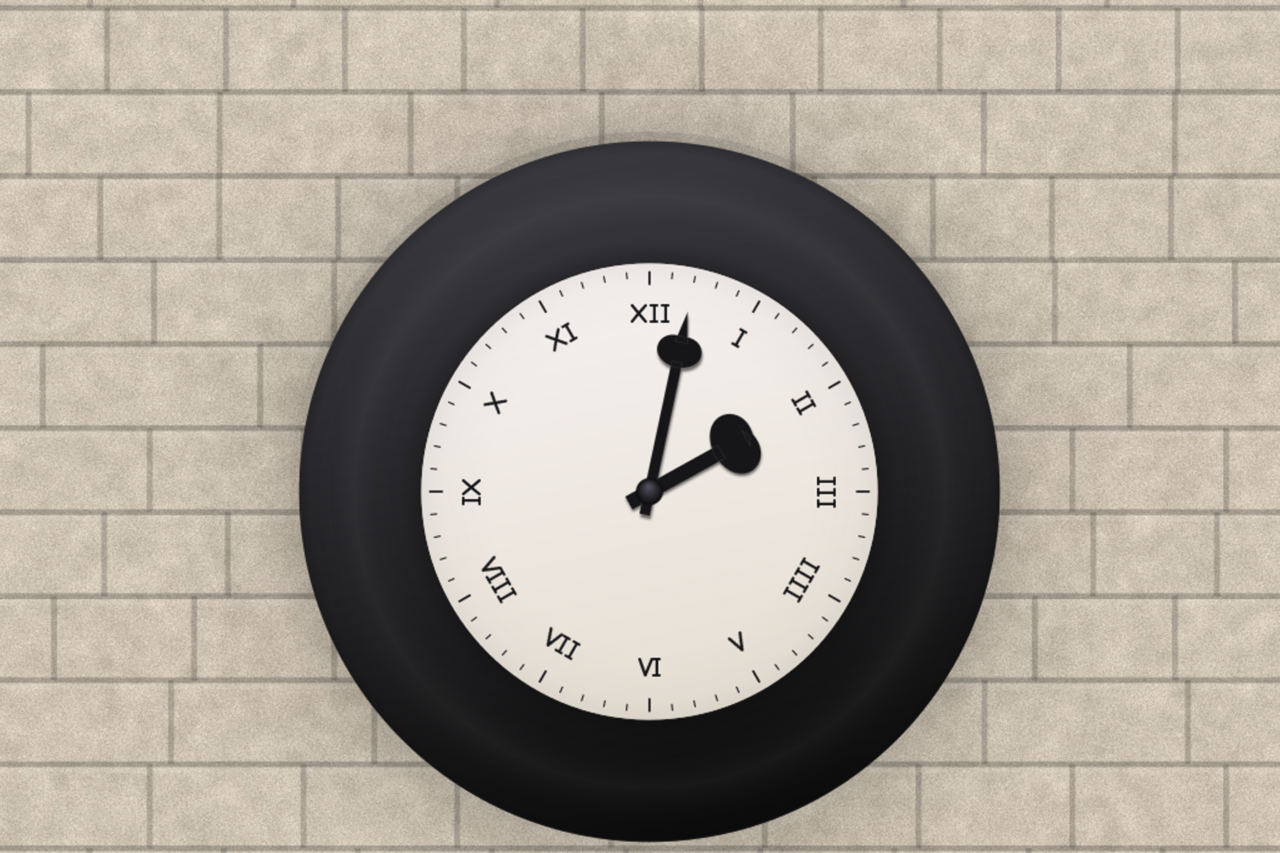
2:02
